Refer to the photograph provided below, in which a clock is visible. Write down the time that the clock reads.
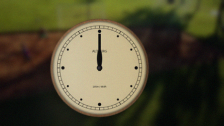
12:00
